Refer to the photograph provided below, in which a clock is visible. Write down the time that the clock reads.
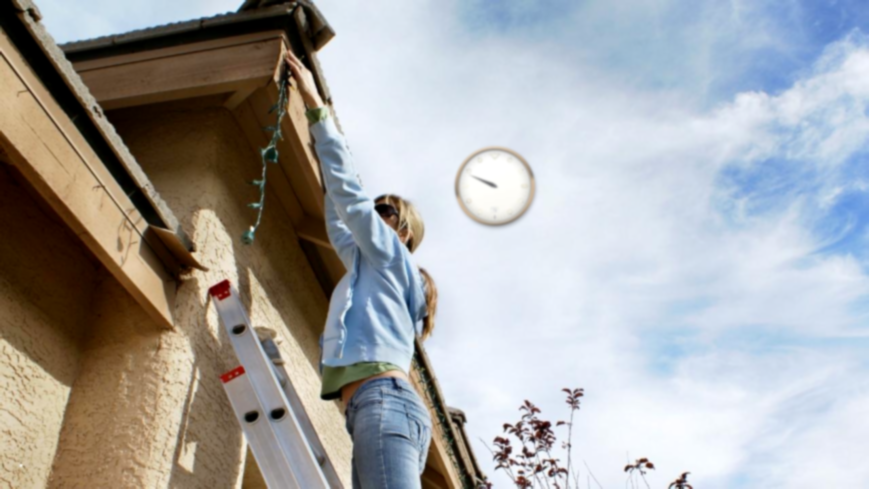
9:49
